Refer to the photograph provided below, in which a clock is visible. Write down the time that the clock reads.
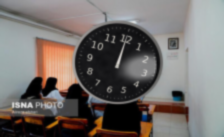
12:00
